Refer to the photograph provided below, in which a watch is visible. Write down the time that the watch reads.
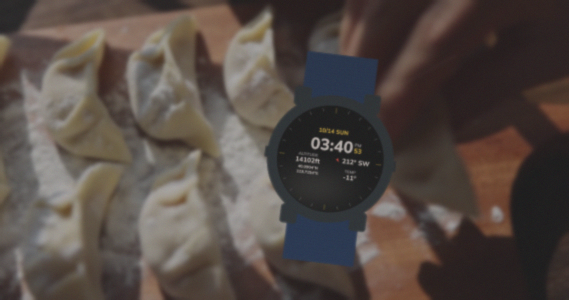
3:40
